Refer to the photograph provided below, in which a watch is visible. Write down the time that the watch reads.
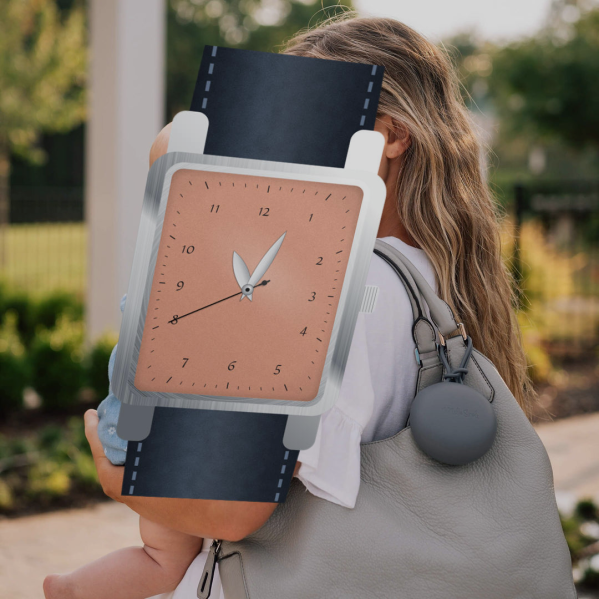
11:03:40
